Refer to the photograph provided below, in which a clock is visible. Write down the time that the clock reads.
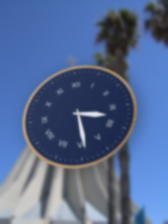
3:29
